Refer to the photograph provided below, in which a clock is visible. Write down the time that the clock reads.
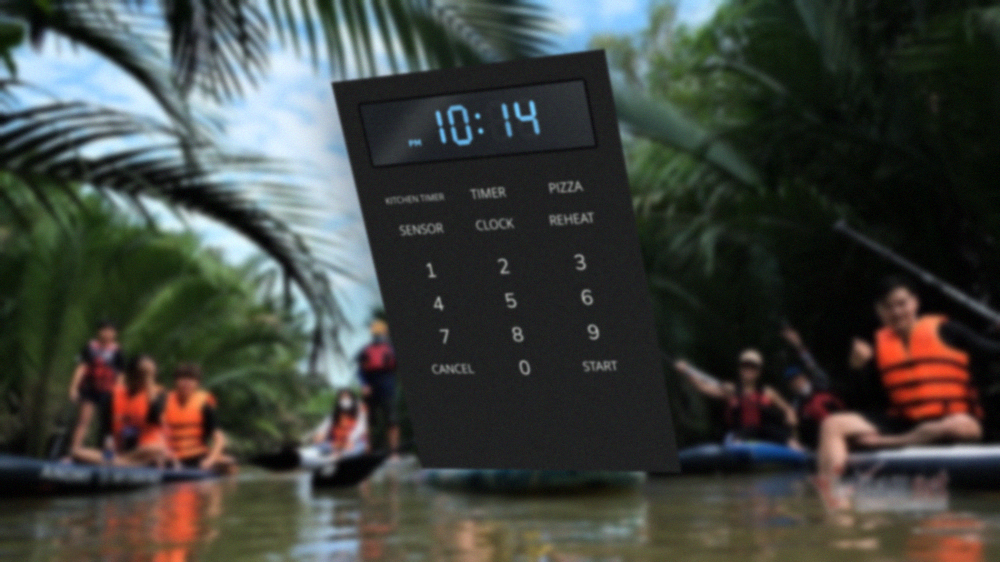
10:14
